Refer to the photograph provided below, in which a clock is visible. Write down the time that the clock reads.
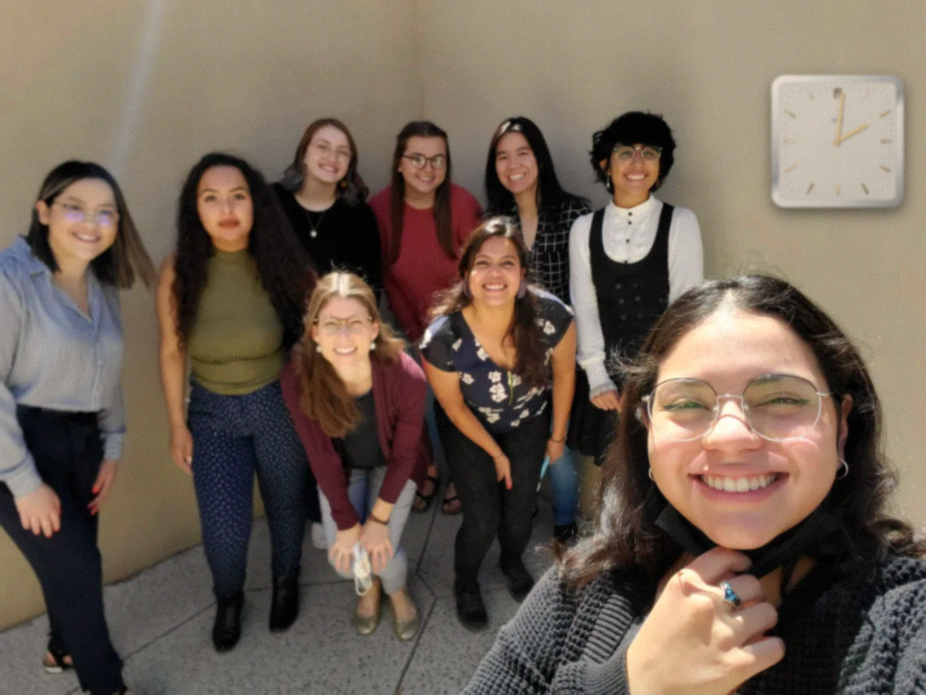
2:01
